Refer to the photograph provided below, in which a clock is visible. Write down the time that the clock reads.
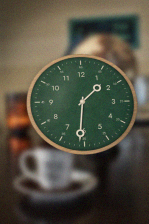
1:31
